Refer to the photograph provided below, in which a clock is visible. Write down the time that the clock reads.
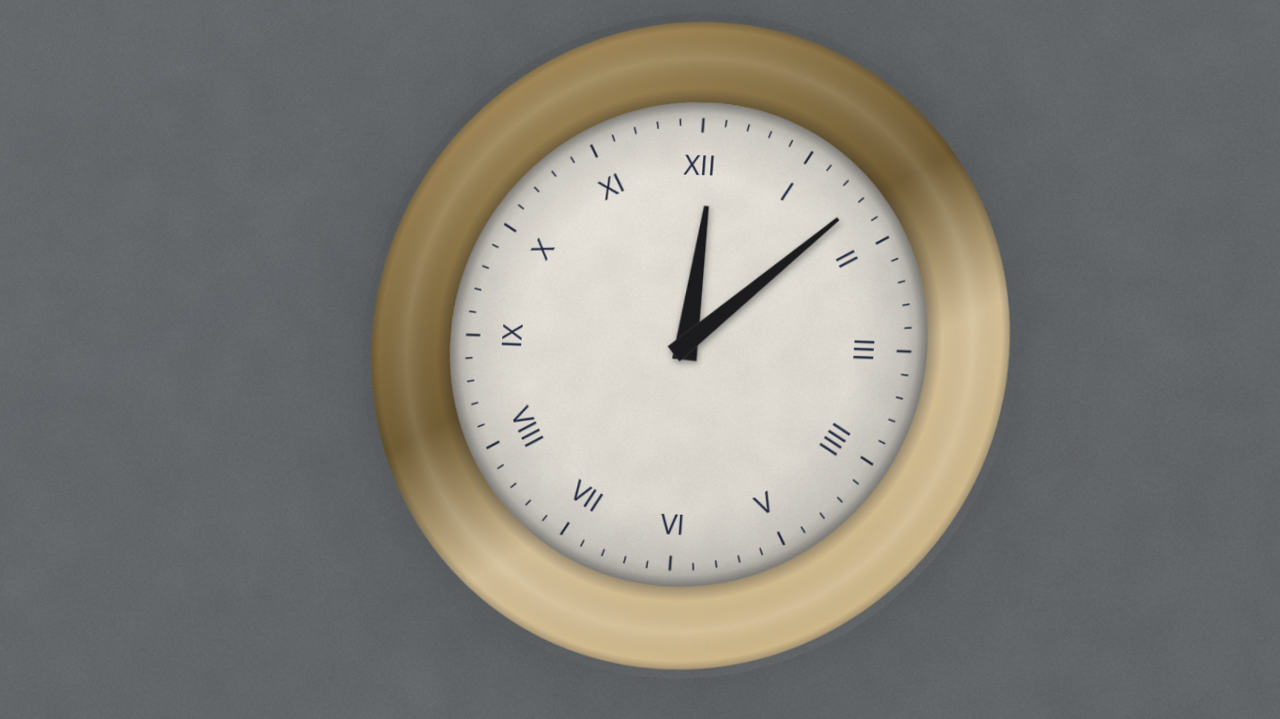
12:08
